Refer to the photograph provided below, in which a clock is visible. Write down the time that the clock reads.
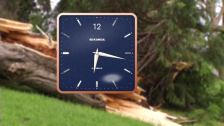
6:17
